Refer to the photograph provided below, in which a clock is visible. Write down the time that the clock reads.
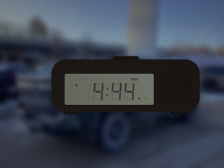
4:44
